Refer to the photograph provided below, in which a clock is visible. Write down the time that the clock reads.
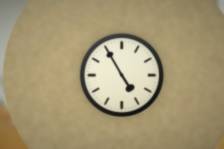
4:55
